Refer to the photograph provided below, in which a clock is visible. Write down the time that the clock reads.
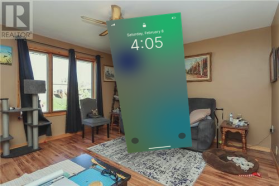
4:05
